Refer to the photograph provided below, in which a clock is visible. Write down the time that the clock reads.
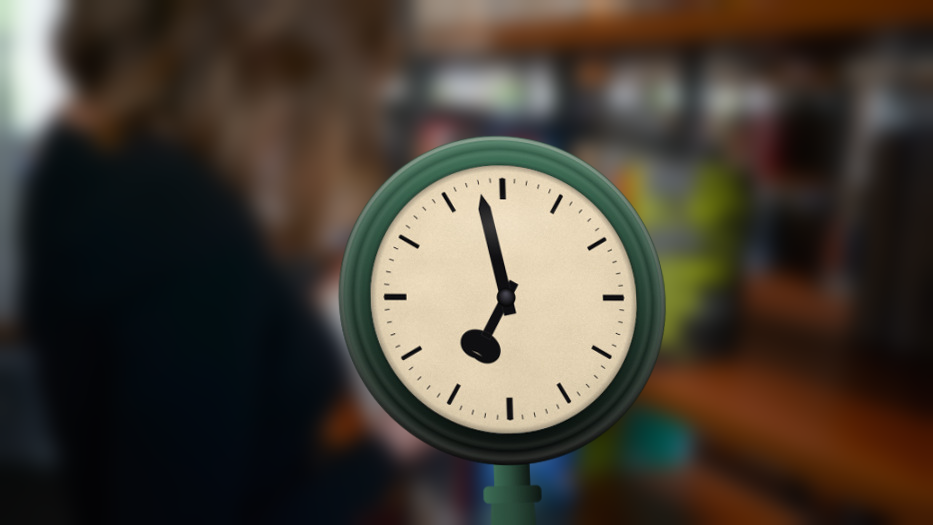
6:58
